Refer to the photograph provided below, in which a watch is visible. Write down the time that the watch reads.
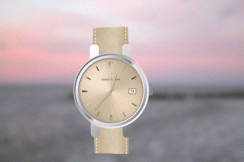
12:37
